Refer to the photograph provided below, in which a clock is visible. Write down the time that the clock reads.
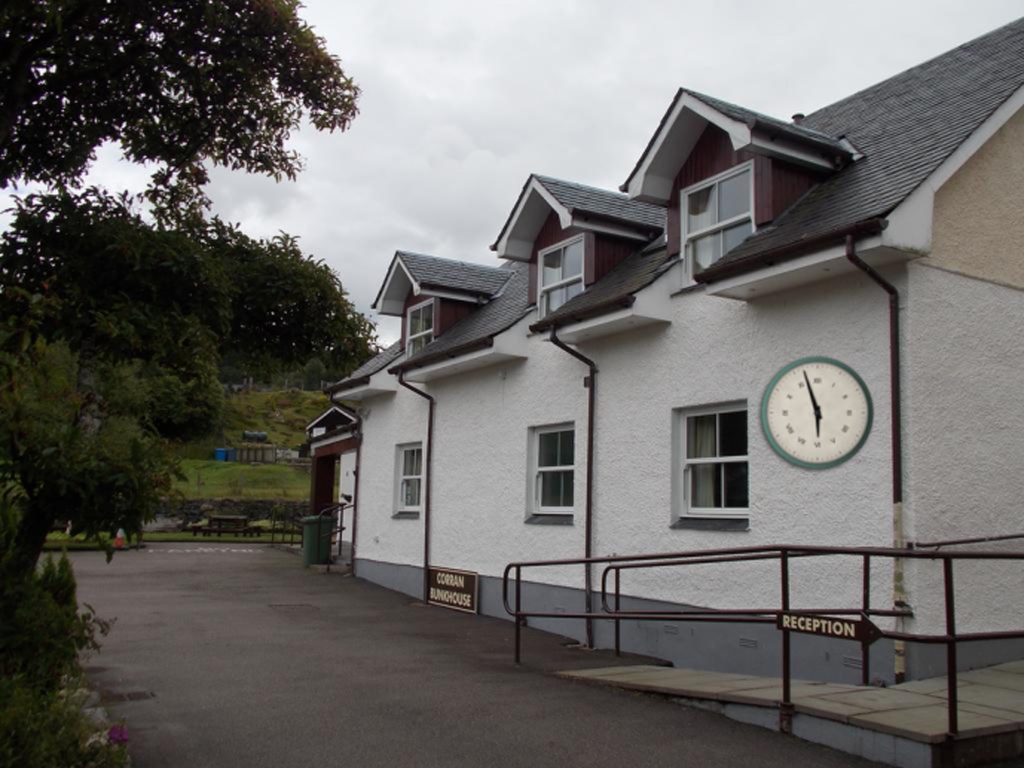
5:57
